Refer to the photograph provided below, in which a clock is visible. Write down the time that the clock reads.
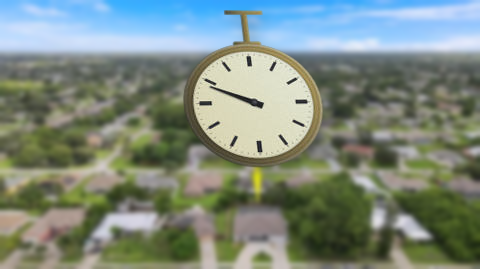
9:49
